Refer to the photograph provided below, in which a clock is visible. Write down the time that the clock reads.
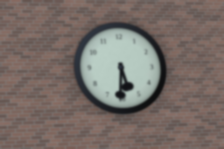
5:31
